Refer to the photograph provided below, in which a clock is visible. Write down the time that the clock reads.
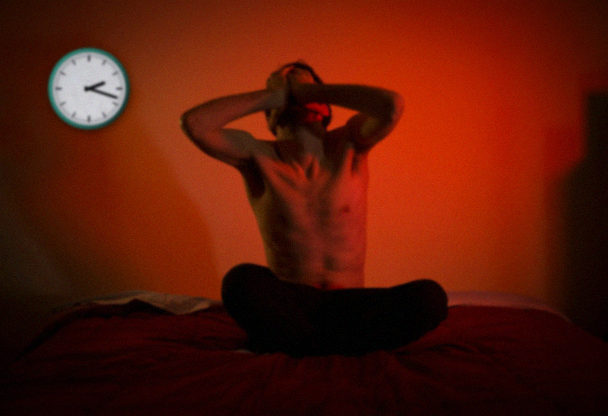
2:18
